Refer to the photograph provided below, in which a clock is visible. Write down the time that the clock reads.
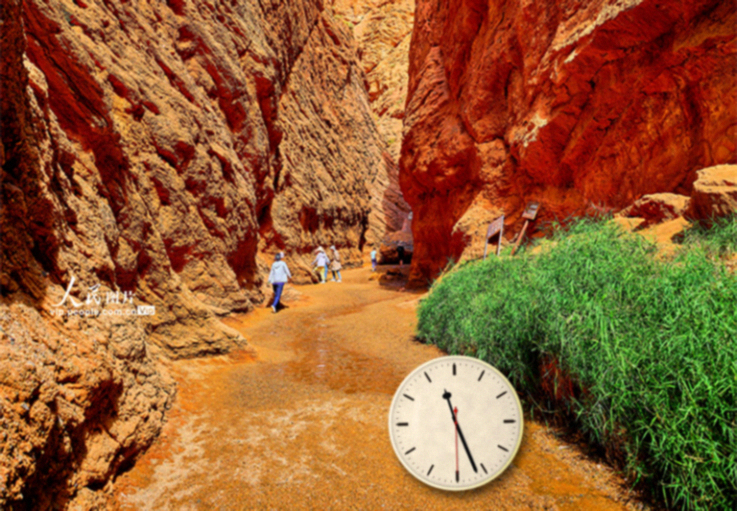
11:26:30
